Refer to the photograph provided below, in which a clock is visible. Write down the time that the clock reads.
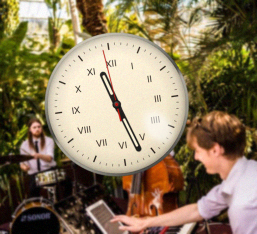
11:26:59
